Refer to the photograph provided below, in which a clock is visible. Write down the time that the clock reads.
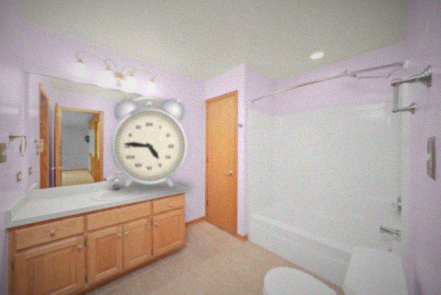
4:46
